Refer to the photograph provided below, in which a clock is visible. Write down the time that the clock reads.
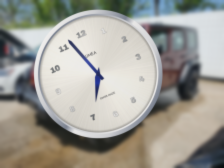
6:57
